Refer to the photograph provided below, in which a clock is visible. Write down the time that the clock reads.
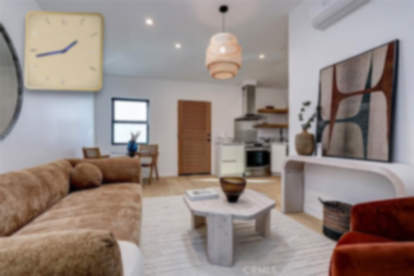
1:43
